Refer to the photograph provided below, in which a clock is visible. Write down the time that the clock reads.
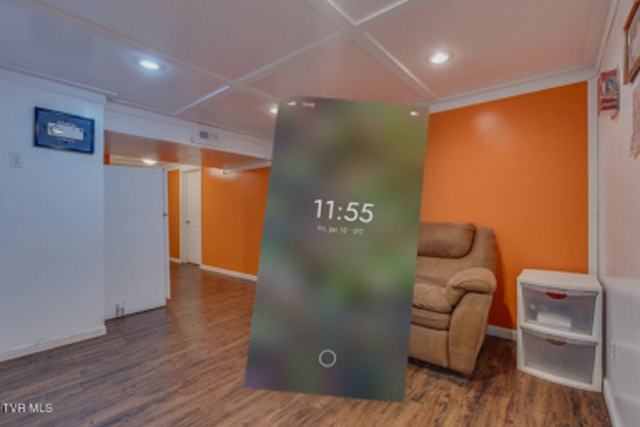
11:55
